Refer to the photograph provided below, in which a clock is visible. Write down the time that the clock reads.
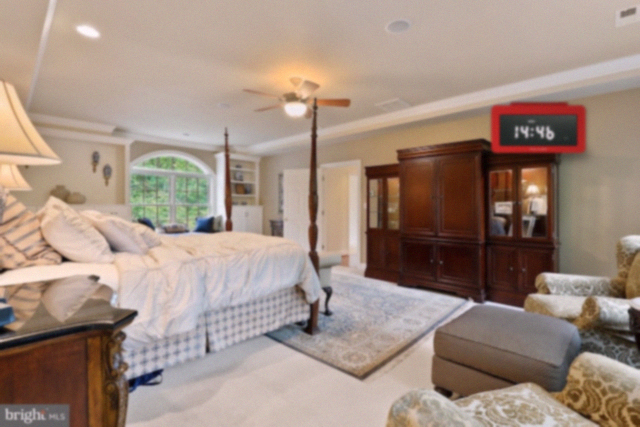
14:46
